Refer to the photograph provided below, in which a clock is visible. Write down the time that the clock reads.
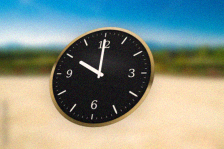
10:00
